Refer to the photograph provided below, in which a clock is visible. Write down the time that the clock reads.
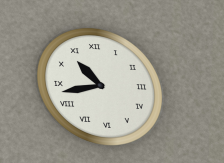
10:43
